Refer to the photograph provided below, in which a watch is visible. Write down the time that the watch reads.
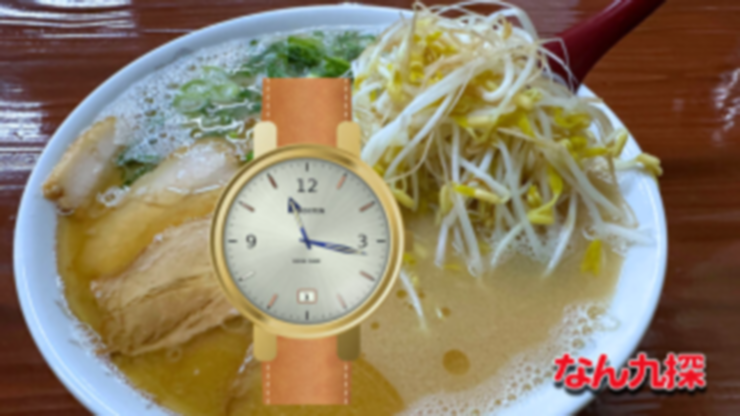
11:17
